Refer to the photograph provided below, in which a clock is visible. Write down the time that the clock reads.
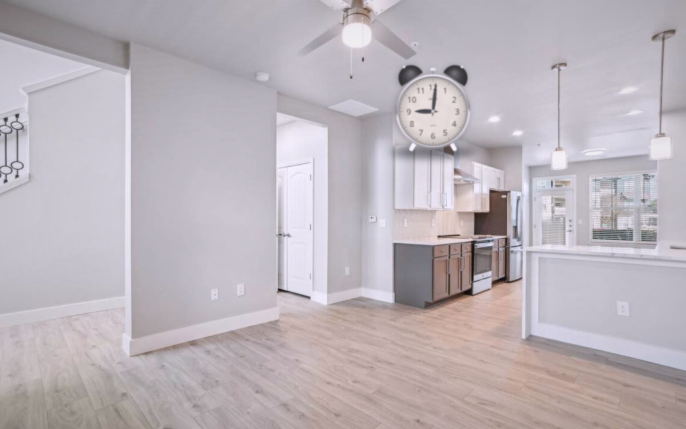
9:01
